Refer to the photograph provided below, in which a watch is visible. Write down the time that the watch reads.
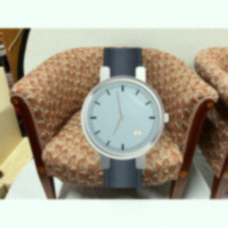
6:58
